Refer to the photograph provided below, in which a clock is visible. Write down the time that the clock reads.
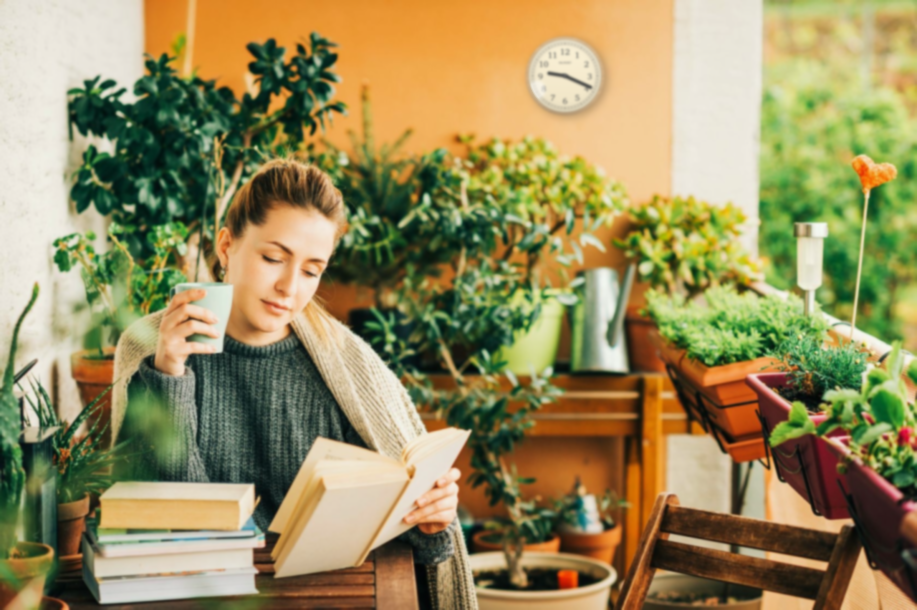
9:19
